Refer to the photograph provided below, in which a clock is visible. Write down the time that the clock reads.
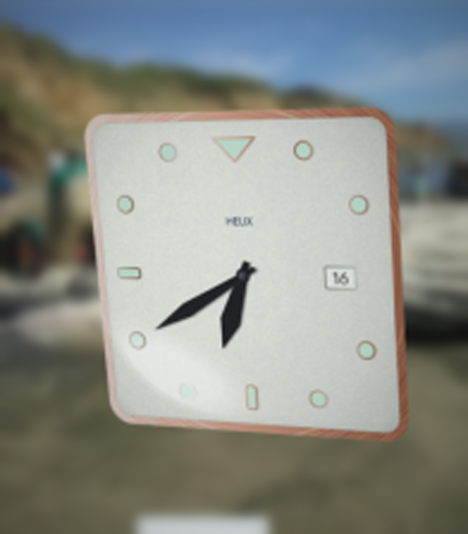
6:40
